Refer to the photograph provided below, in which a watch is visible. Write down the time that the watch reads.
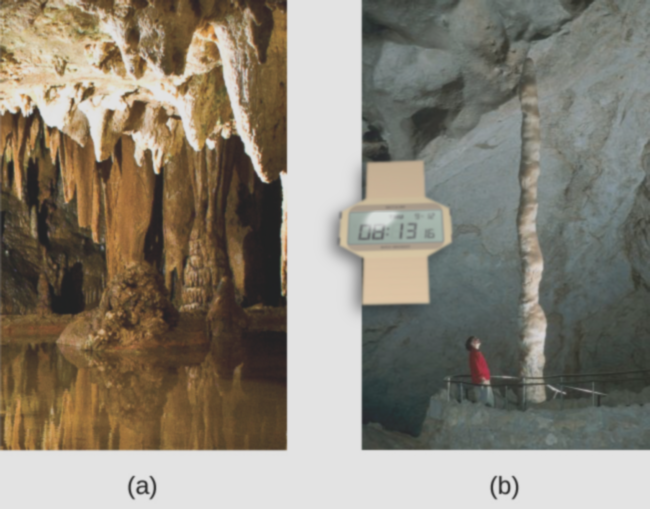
8:13
